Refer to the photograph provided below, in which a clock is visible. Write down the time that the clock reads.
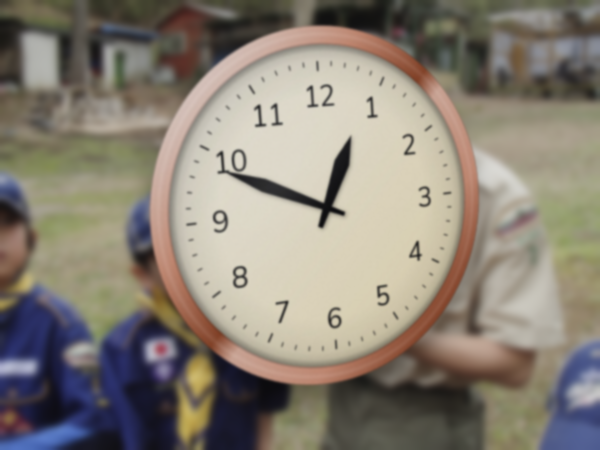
12:49
